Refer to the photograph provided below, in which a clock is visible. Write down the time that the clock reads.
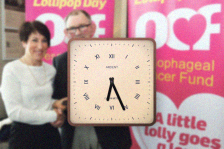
6:26
